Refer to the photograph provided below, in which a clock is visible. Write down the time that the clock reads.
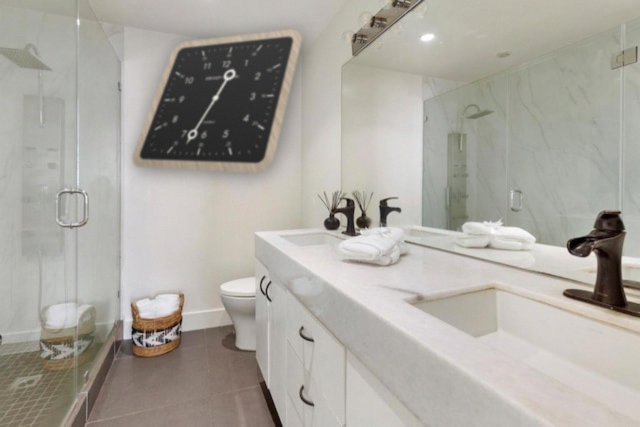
12:33
